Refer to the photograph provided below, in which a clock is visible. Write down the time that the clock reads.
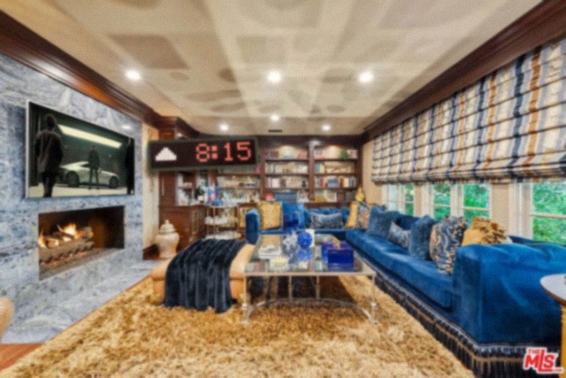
8:15
